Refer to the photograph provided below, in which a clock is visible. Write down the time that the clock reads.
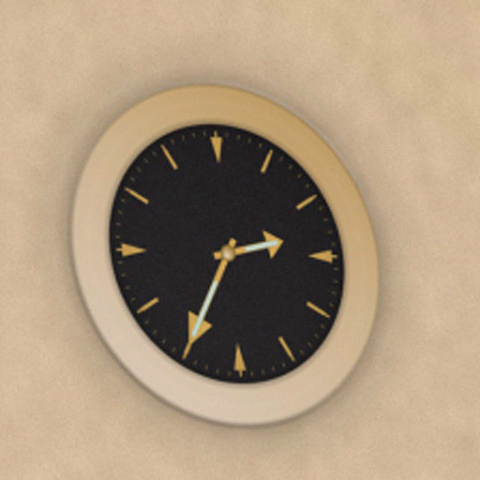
2:35
